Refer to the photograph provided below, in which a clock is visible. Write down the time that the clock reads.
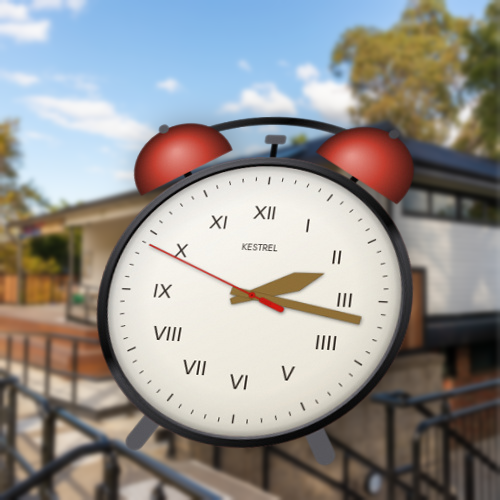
2:16:49
